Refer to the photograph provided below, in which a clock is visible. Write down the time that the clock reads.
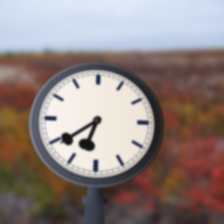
6:39
